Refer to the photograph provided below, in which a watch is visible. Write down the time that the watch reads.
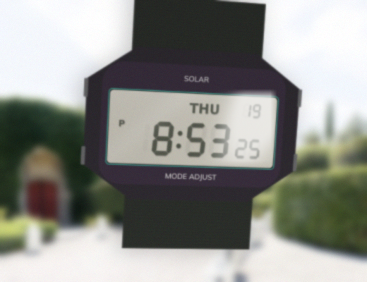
8:53:25
